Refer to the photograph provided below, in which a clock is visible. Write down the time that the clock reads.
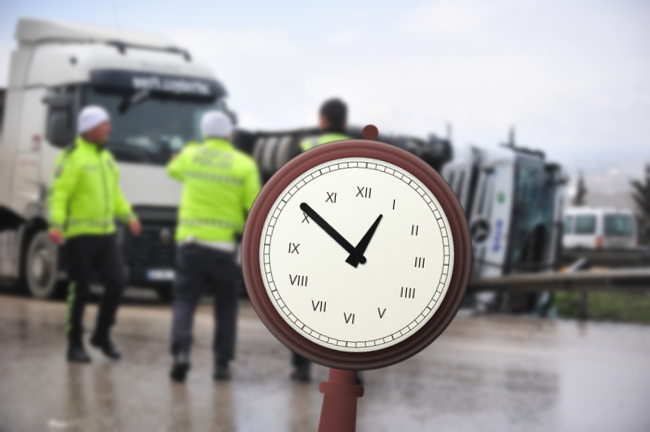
12:51
